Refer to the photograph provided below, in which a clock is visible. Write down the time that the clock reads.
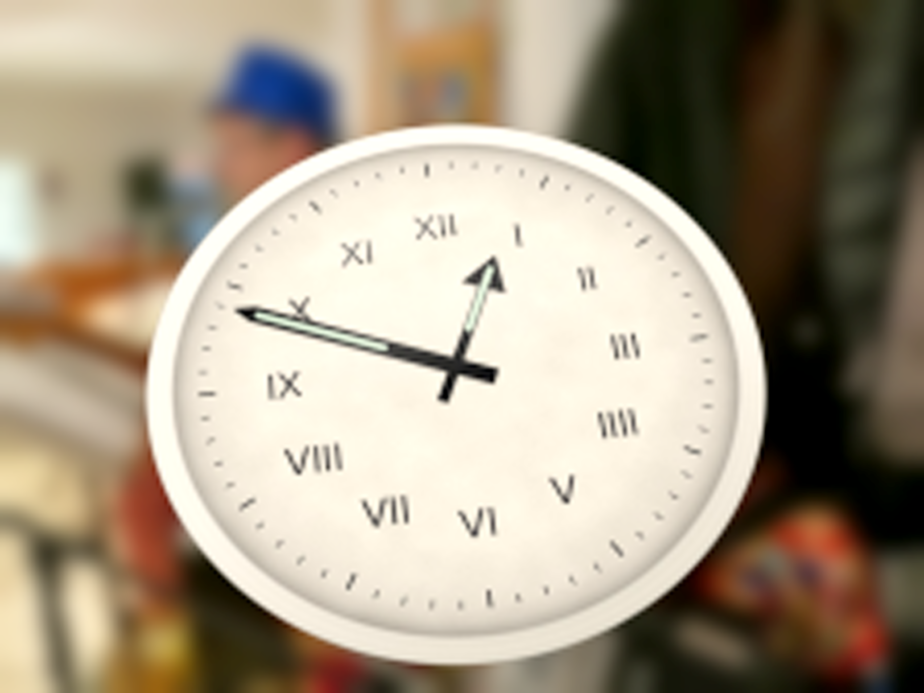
12:49
